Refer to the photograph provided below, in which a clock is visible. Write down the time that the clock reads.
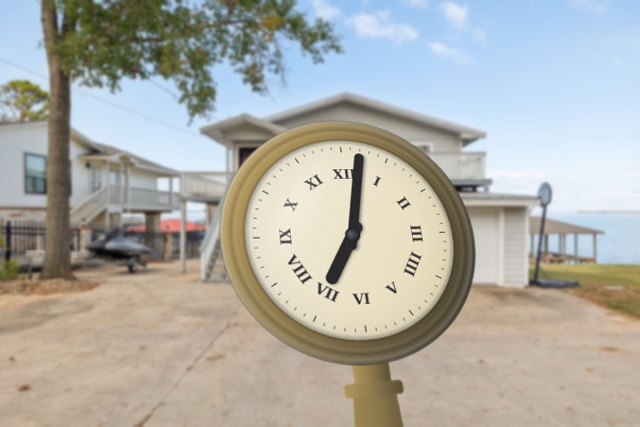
7:02
